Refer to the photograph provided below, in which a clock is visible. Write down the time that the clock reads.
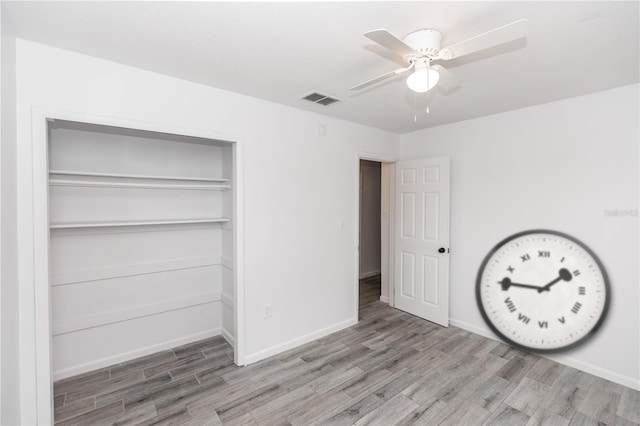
1:46
